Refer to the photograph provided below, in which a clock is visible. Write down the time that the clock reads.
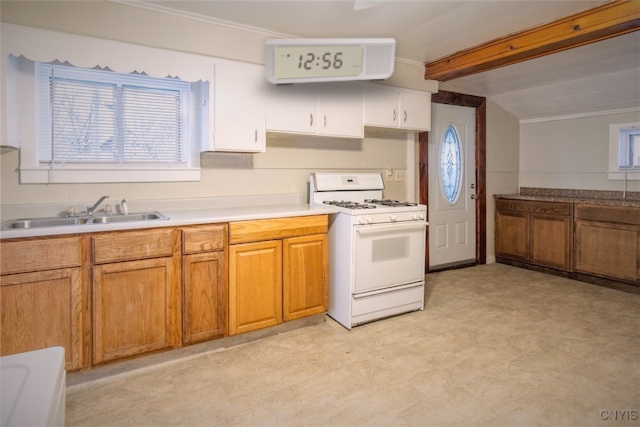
12:56
